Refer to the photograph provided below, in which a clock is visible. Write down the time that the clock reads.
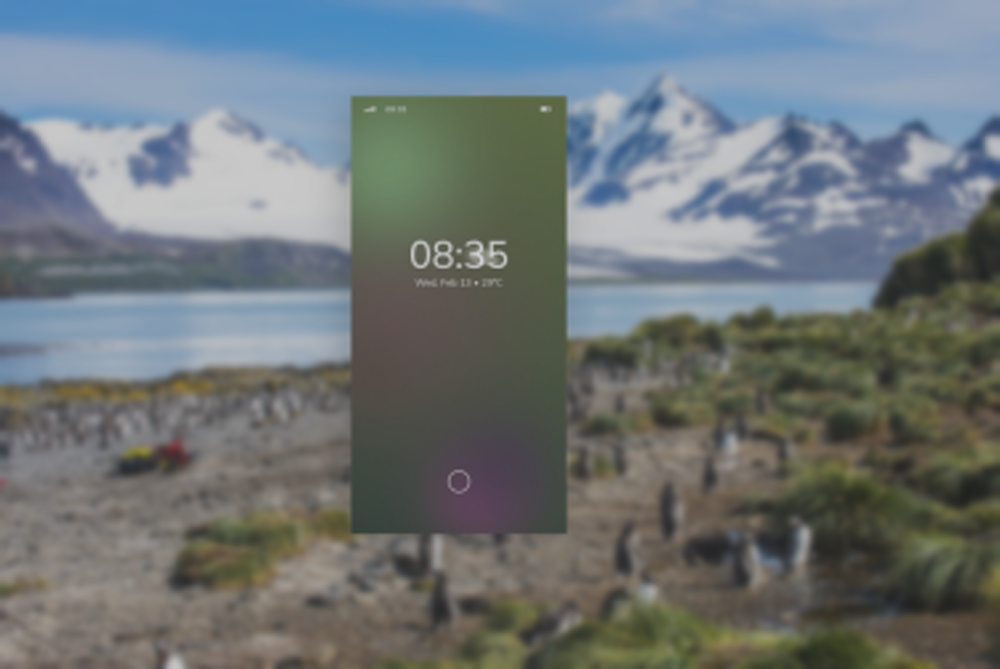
8:35
